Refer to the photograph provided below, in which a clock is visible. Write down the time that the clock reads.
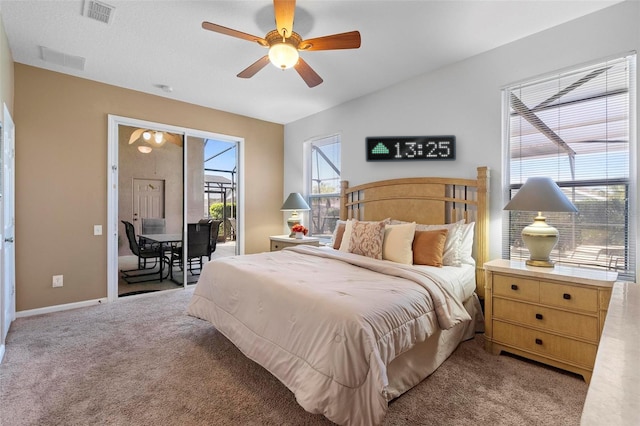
13:25
